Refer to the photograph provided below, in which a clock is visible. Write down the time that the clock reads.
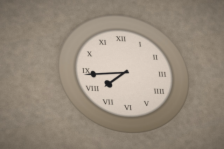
7:44
